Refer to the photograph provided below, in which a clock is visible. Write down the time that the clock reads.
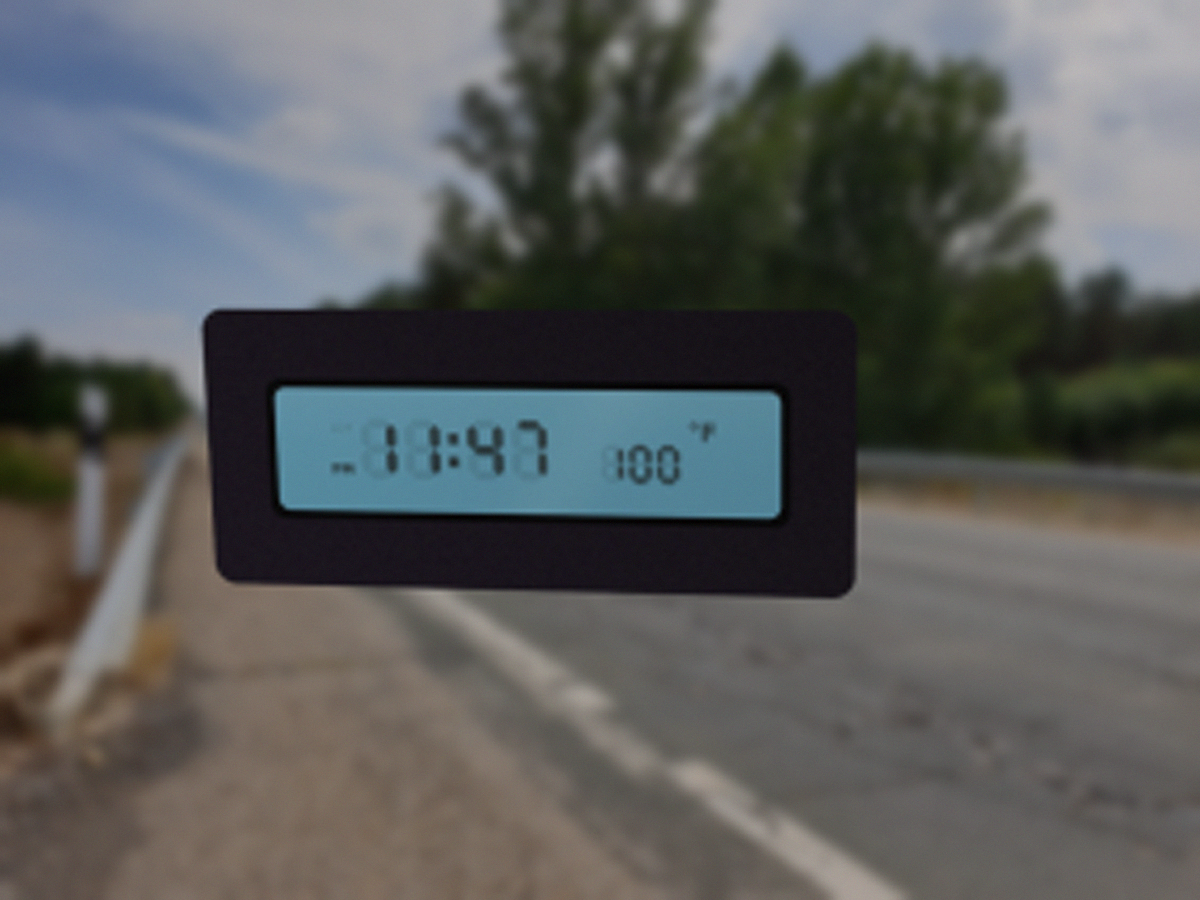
11:47
